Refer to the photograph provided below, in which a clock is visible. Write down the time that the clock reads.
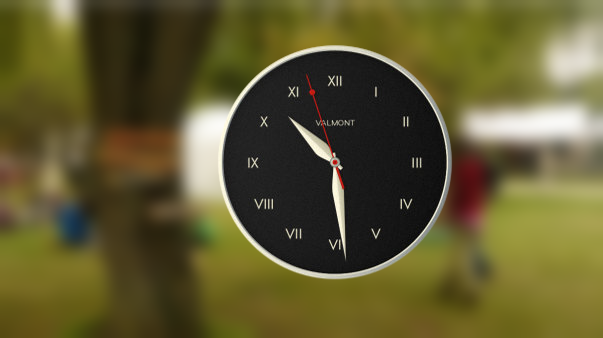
10:28:57
